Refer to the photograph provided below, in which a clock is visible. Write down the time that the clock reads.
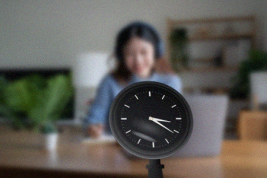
3:21
